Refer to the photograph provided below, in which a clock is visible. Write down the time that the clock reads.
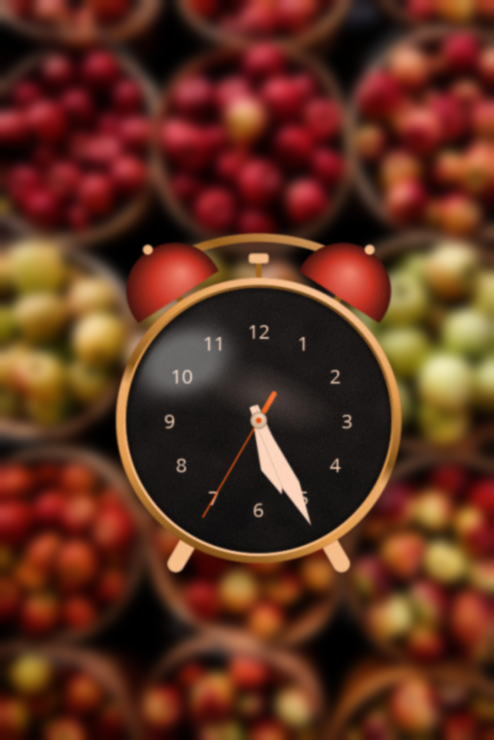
5:25:35
